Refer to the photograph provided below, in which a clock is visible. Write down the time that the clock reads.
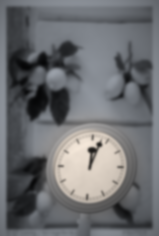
12:03
